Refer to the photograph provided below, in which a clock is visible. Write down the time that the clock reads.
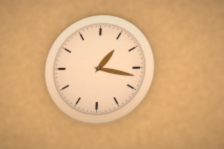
1:17
